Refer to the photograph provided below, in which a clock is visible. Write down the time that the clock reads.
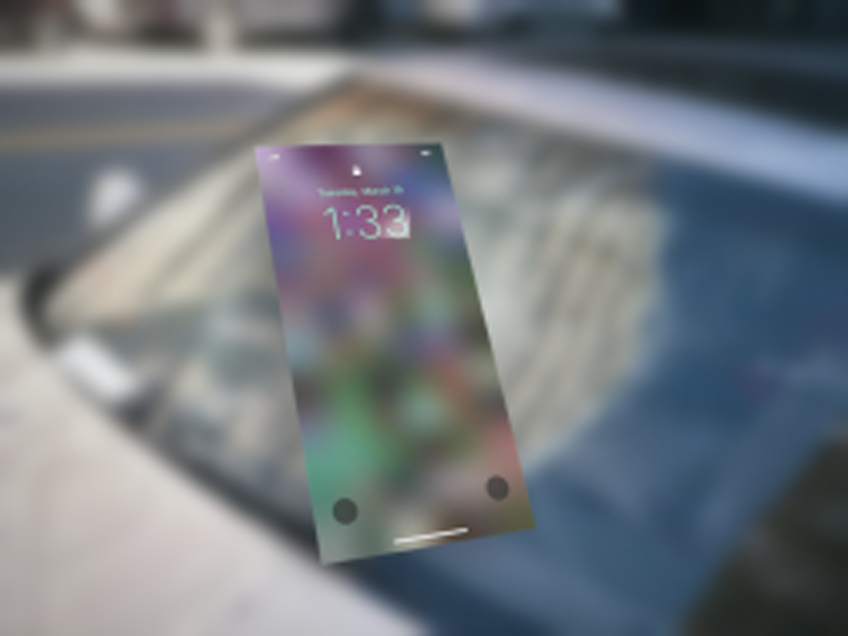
1:33
